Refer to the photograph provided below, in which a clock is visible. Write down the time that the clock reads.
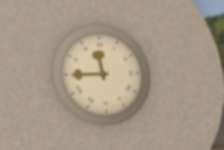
11:45
